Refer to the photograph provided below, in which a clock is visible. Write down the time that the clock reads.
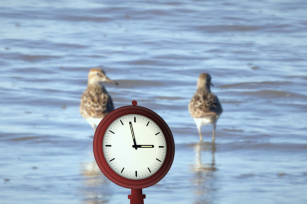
2:58
